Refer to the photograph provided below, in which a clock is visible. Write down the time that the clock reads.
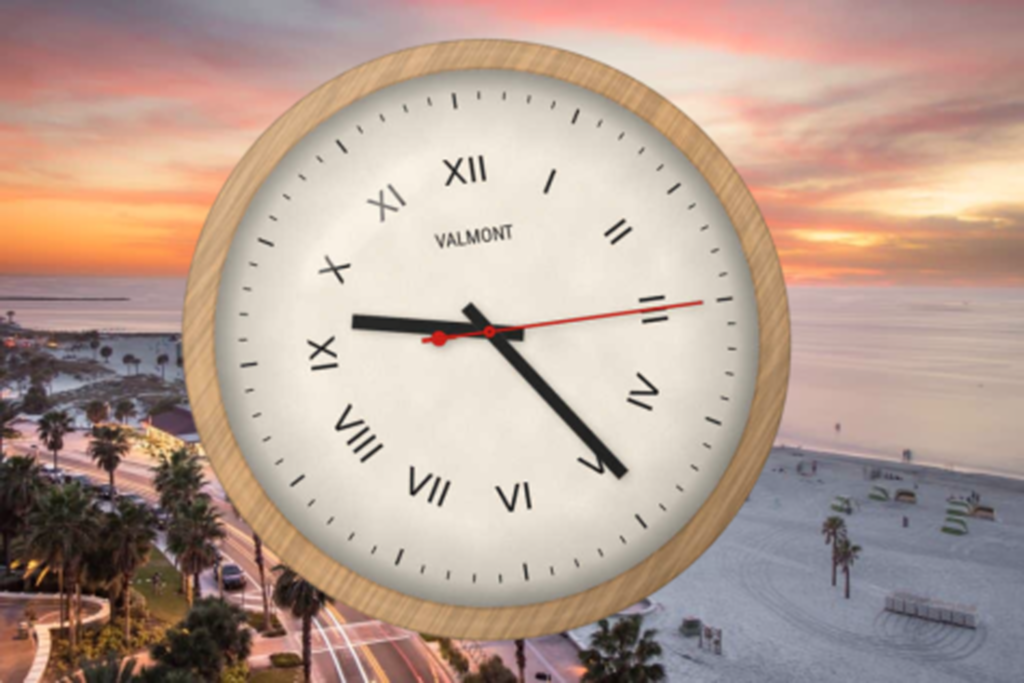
9:24:15
